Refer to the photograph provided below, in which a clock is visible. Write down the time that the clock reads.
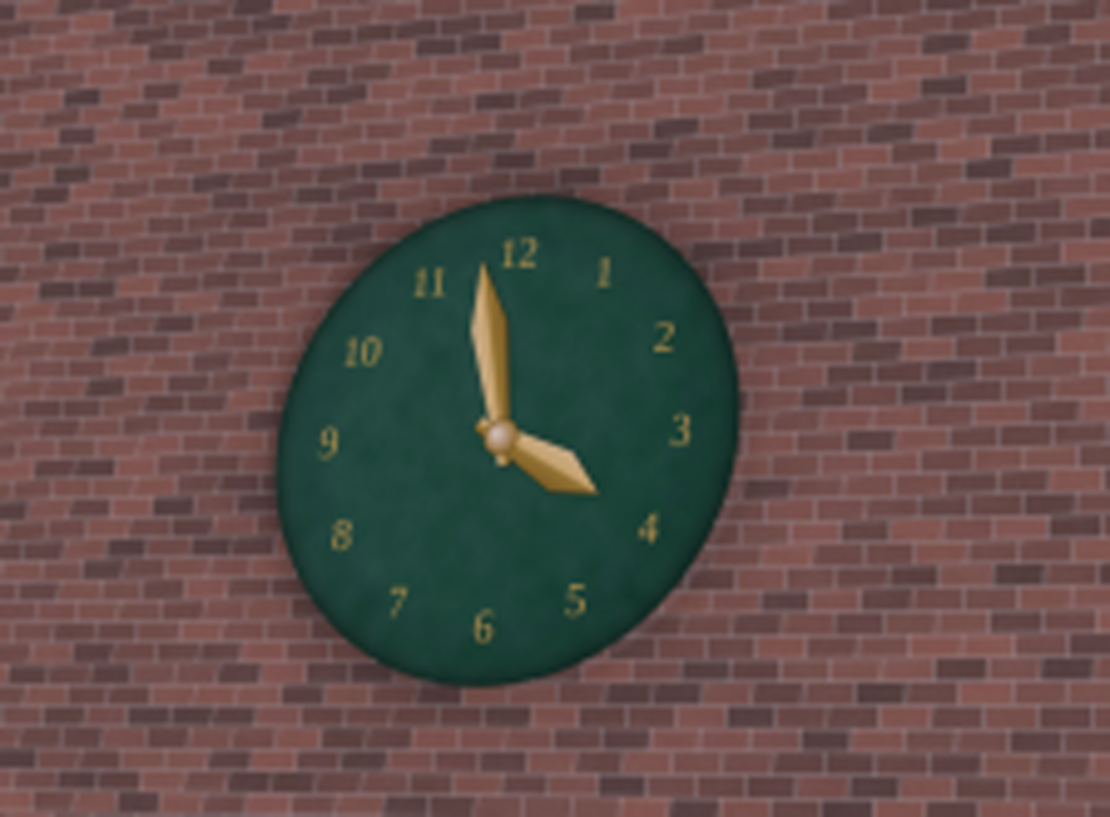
3:58
